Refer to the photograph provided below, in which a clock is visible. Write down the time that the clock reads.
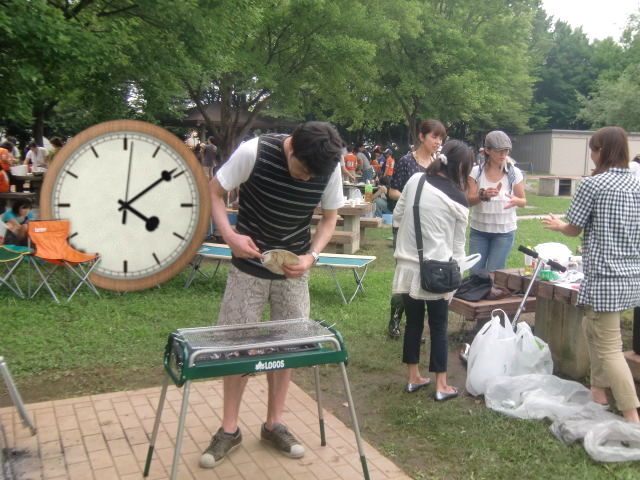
4:09:01
